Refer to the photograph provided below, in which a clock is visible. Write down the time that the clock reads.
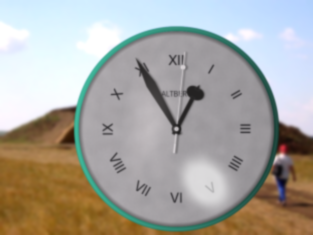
12:55:01
